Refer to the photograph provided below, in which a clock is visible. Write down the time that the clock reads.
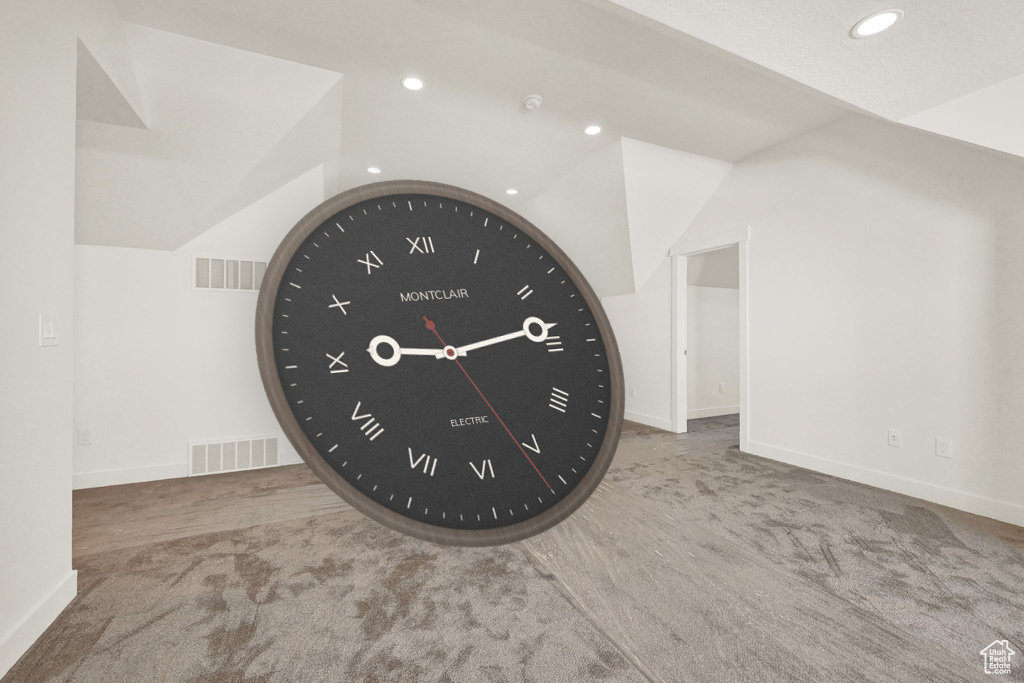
9:13:26
